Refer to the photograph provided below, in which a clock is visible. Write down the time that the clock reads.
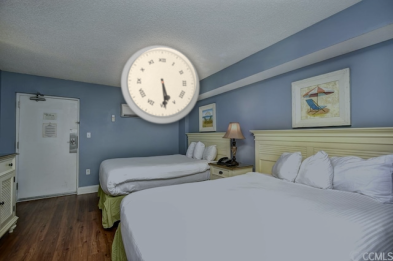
5:29
